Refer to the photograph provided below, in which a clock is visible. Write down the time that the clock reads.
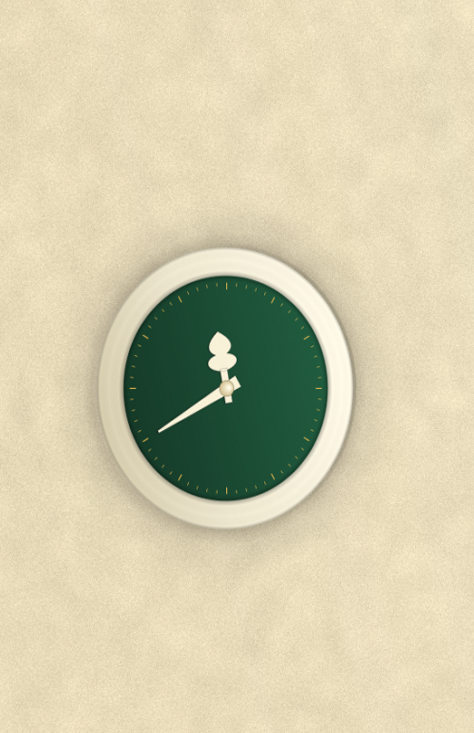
11:40
